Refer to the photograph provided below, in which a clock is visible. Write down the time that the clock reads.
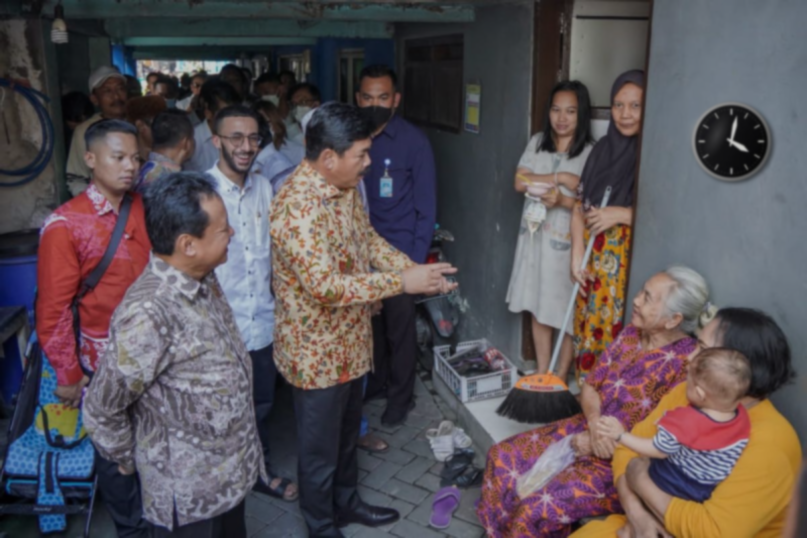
4:02
